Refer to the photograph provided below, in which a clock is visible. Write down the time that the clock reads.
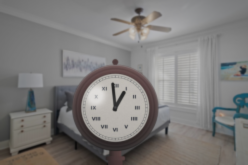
12:59
